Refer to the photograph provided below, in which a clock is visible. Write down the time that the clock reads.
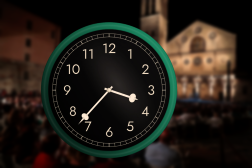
3:37
